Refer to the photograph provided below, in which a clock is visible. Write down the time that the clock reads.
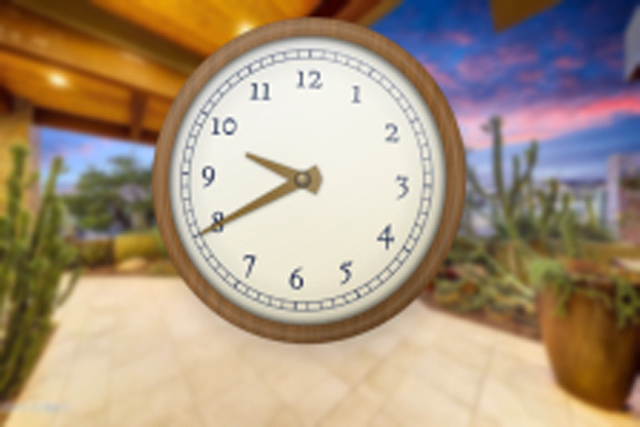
9:40
